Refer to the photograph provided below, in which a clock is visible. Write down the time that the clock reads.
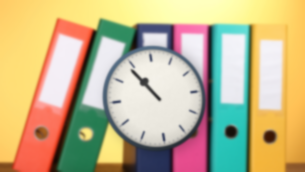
10:54
